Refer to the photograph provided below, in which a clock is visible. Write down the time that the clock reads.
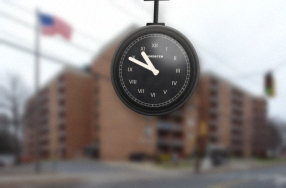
10:49
